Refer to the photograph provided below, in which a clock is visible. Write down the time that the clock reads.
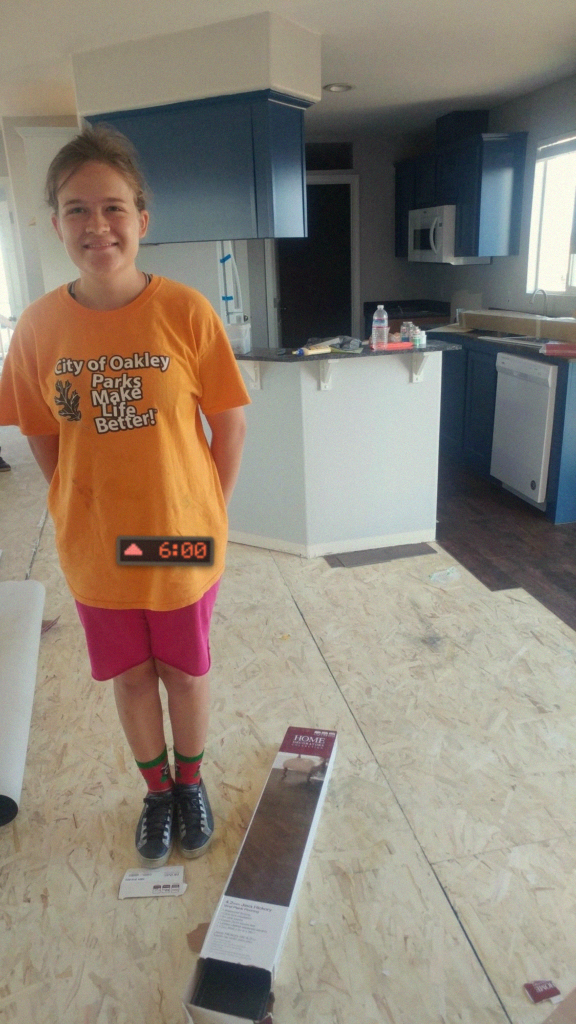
6:00
